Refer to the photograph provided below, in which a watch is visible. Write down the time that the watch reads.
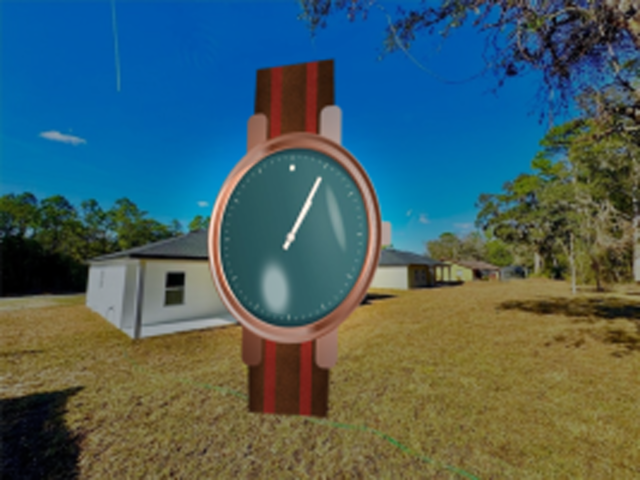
1:05
